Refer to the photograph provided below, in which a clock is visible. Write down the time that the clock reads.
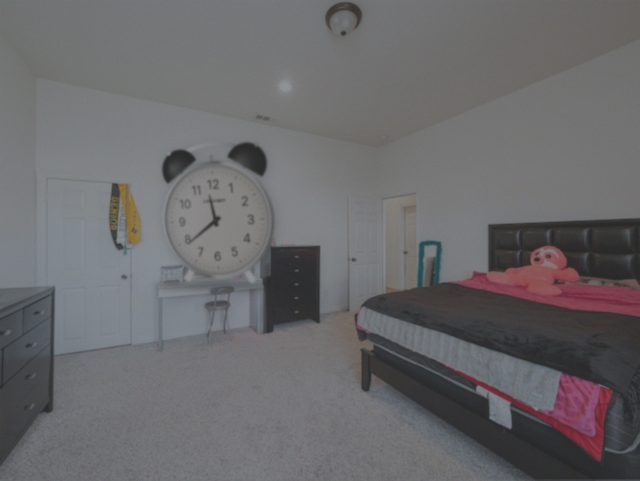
11:39
